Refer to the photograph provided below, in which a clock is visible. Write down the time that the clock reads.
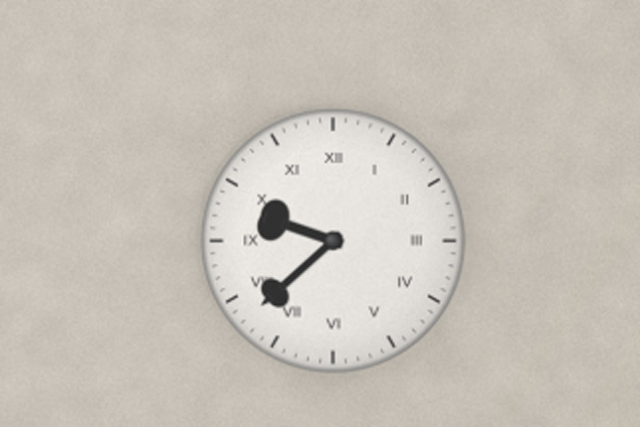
9:38
